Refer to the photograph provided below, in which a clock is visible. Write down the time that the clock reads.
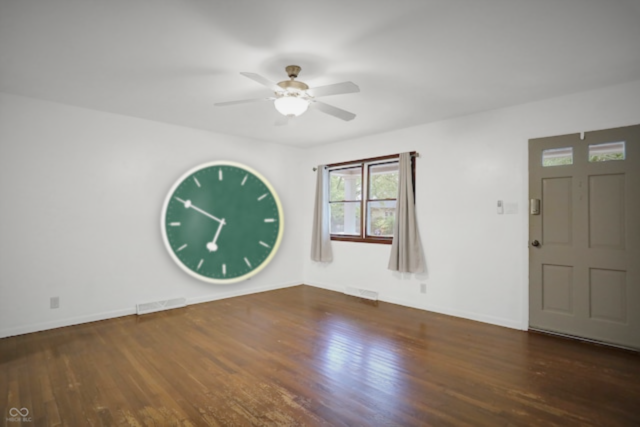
6:50
